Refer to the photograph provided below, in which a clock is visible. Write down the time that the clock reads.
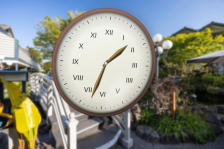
1:33
